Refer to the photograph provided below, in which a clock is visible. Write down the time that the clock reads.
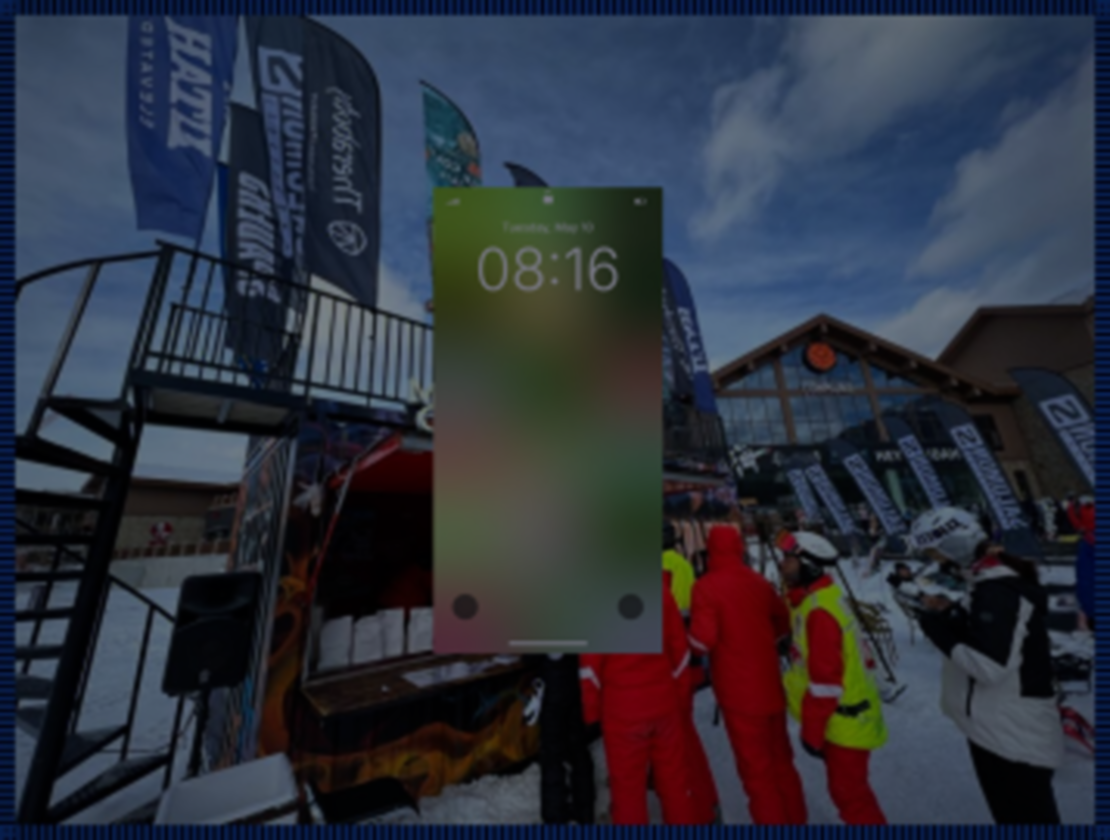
8:16
